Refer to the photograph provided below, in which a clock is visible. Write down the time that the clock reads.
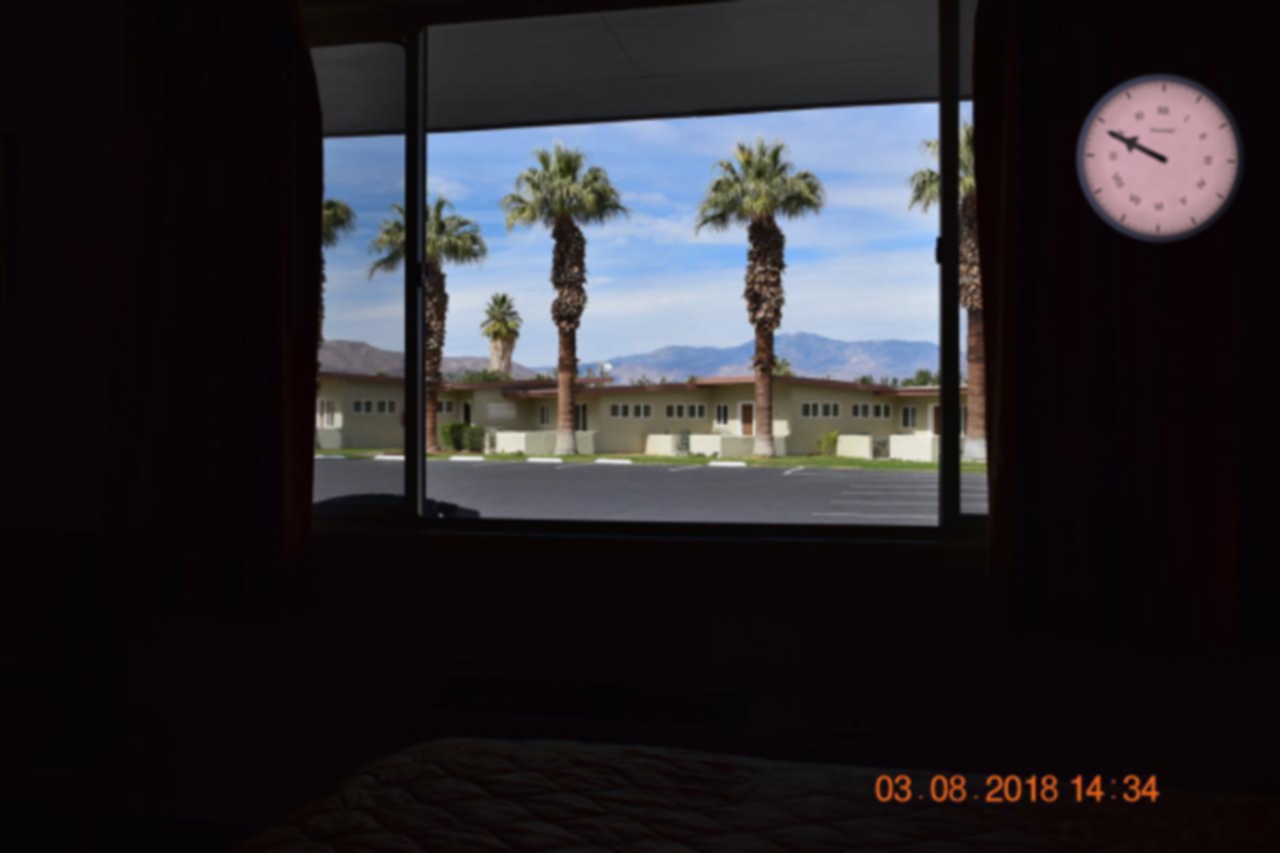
9:49
